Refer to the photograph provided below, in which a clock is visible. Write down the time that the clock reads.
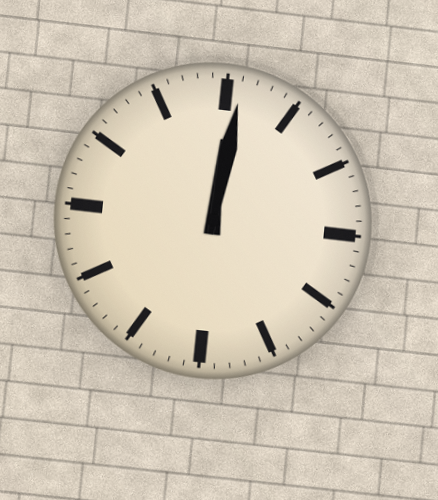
12:01
